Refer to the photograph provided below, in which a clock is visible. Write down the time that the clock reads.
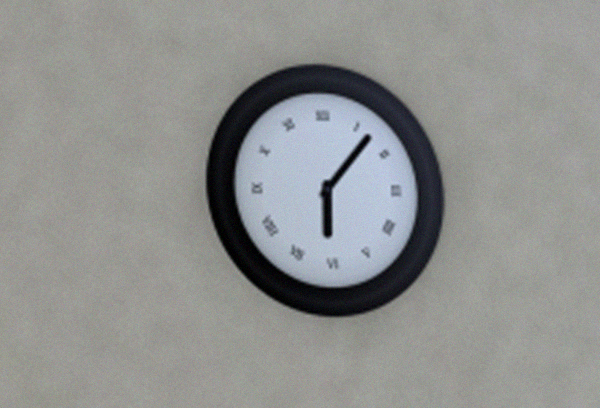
6:07
